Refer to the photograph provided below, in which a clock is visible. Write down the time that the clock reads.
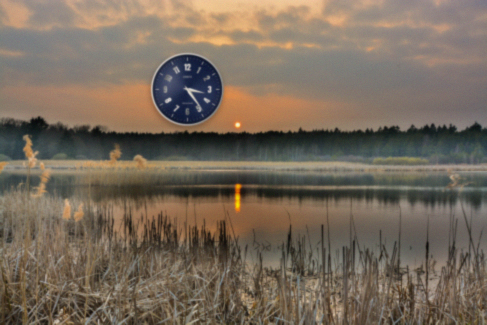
3:24
